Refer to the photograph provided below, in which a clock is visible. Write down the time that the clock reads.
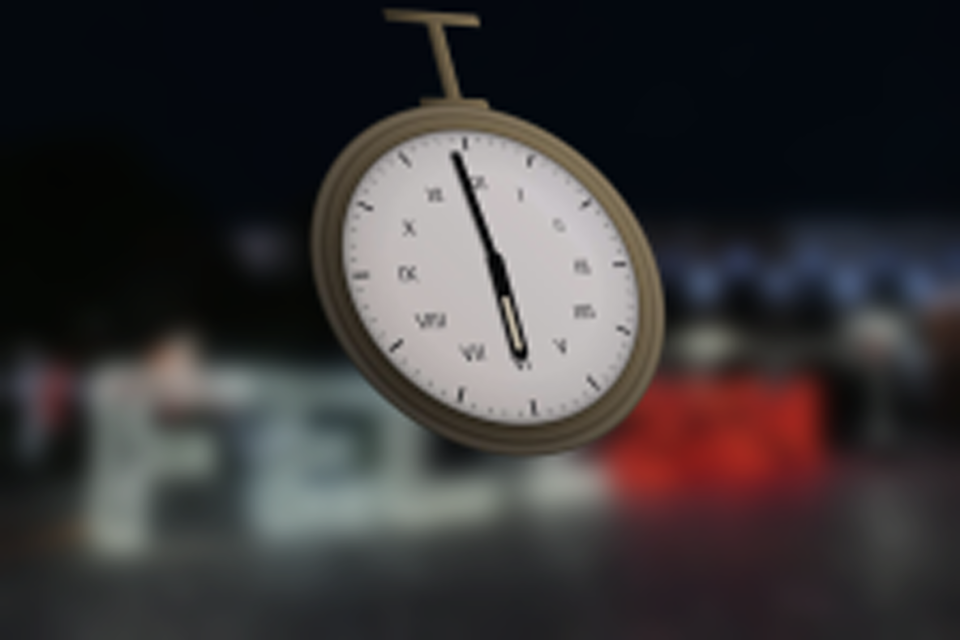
5:59
